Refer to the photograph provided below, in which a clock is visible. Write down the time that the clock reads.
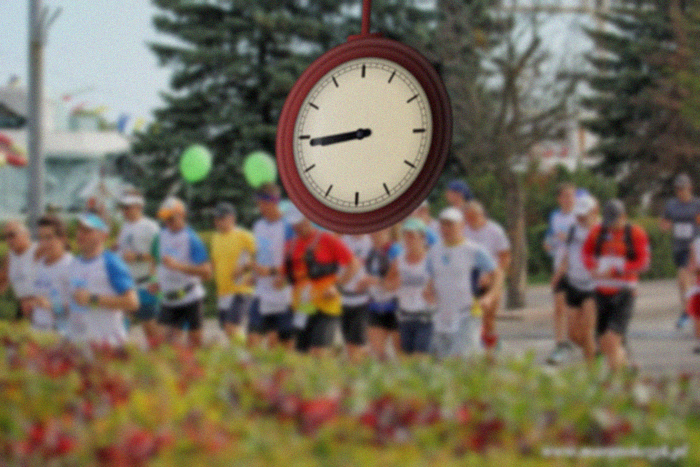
8:44
